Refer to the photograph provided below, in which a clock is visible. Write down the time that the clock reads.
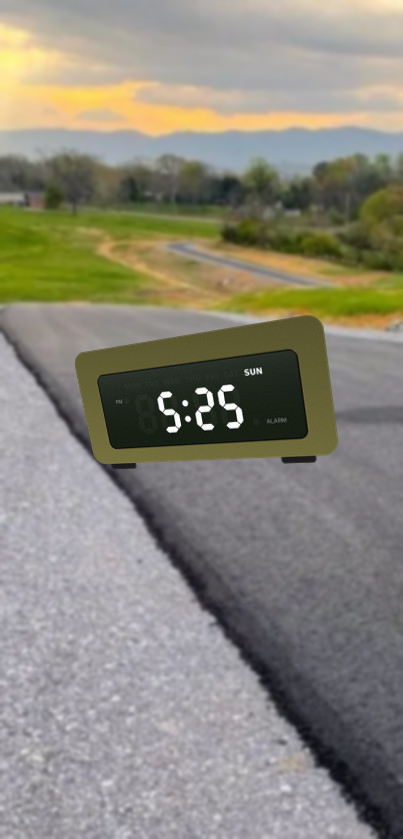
5:25
